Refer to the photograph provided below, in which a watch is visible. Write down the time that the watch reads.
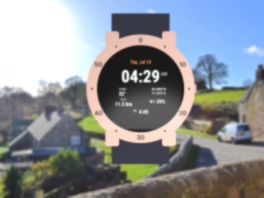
4:29
